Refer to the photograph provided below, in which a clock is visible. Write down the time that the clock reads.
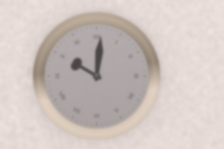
10:01
